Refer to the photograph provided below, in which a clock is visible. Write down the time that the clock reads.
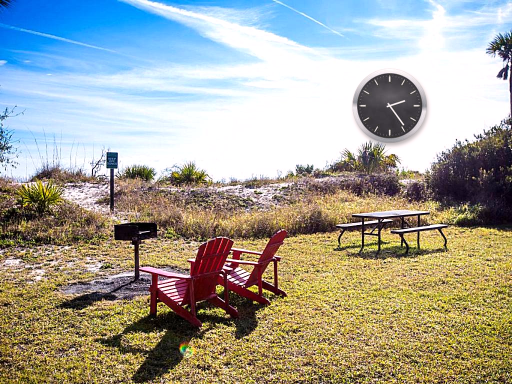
2:24
